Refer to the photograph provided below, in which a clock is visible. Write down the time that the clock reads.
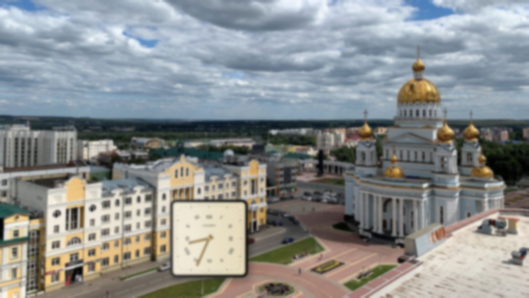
8:34
